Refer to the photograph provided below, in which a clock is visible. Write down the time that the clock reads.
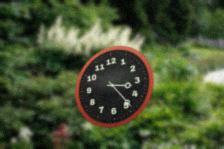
3:24
